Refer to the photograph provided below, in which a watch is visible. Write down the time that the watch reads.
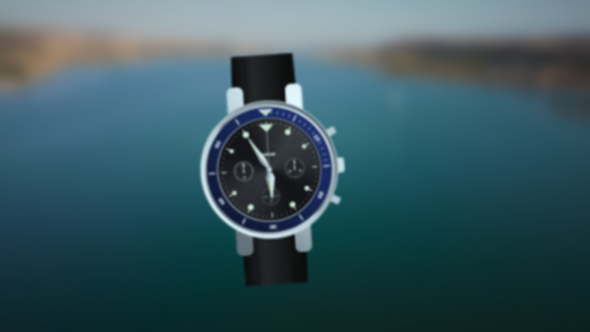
5:55
